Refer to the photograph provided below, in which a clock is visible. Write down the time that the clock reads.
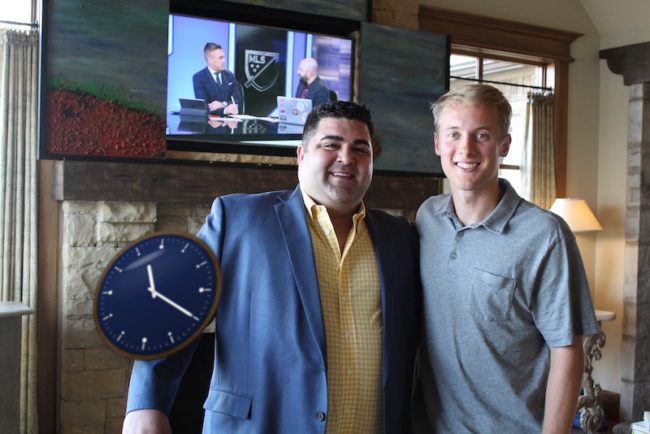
11:20
